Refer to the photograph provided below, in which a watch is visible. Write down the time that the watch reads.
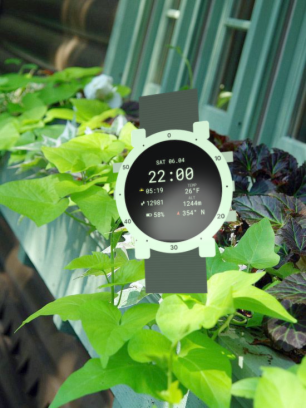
22:00
